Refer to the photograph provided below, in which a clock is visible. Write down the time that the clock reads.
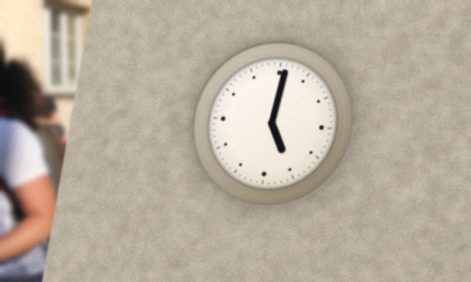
5:01
